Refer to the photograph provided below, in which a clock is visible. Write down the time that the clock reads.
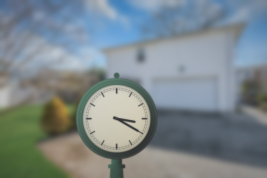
3:20
